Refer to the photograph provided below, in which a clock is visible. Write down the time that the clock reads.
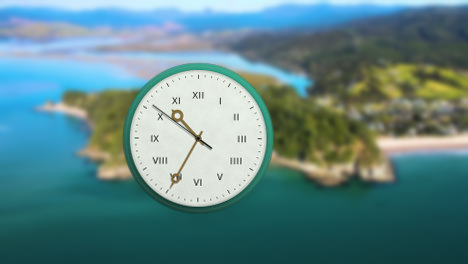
10:34:51
